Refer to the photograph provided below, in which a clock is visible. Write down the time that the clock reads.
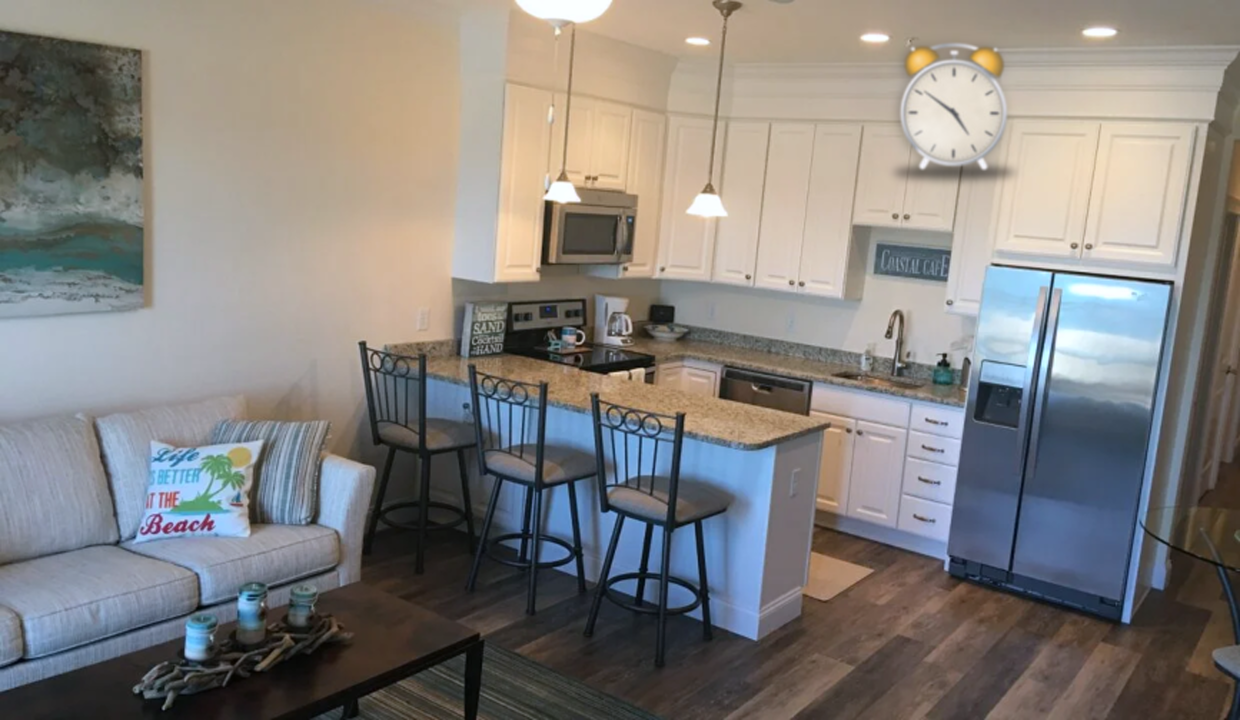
4:51
